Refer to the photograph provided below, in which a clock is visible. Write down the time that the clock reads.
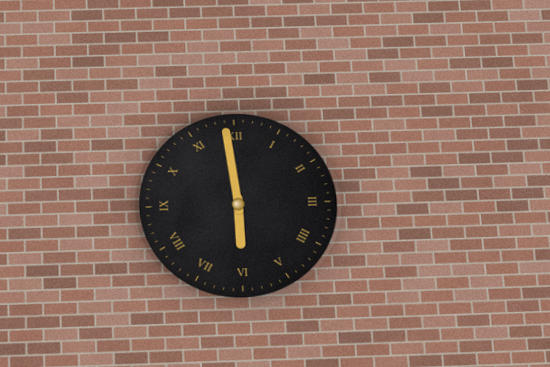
5:59
